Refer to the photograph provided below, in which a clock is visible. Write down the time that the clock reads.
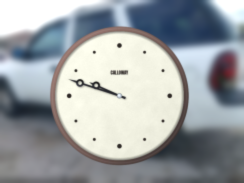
9:48
